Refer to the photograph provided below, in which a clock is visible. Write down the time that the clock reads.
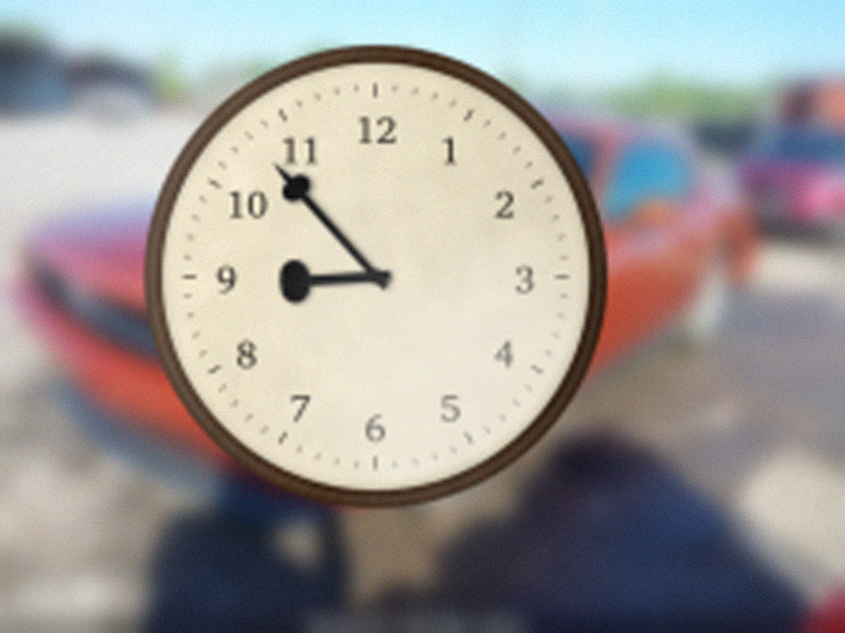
8:53
